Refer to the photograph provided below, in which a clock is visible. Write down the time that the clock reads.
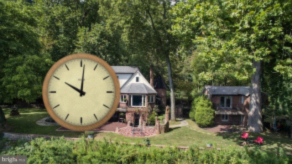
10:01
